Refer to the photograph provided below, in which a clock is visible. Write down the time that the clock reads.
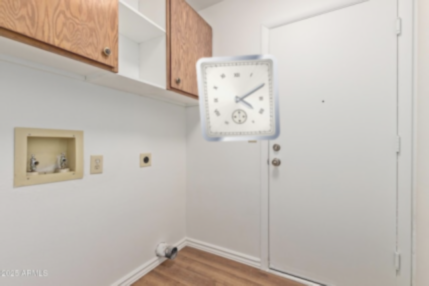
4:10
